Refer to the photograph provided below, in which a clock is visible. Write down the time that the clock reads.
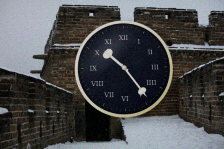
10:24
